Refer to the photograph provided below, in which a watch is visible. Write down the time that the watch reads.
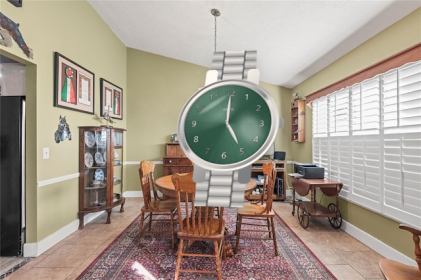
5:00
